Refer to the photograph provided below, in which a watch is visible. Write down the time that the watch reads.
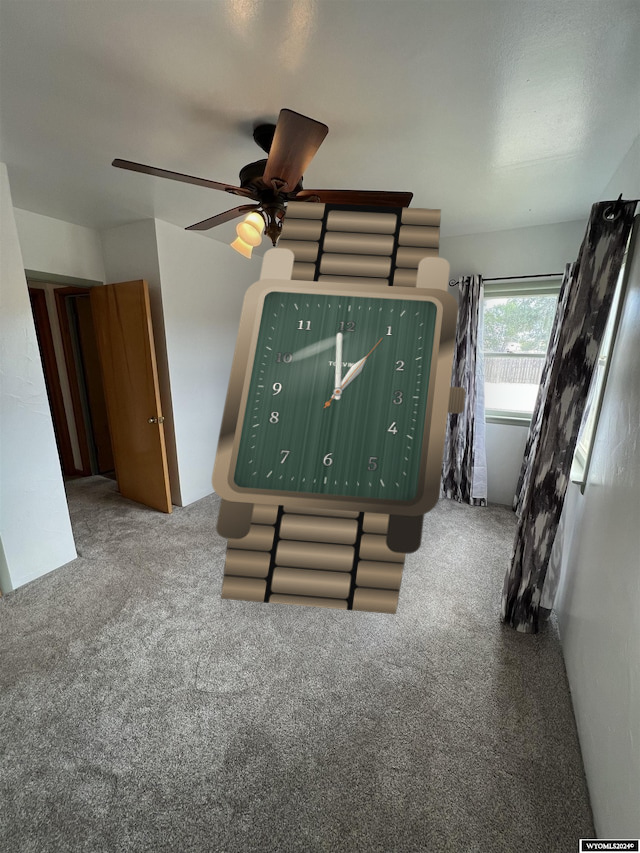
12:59:05
